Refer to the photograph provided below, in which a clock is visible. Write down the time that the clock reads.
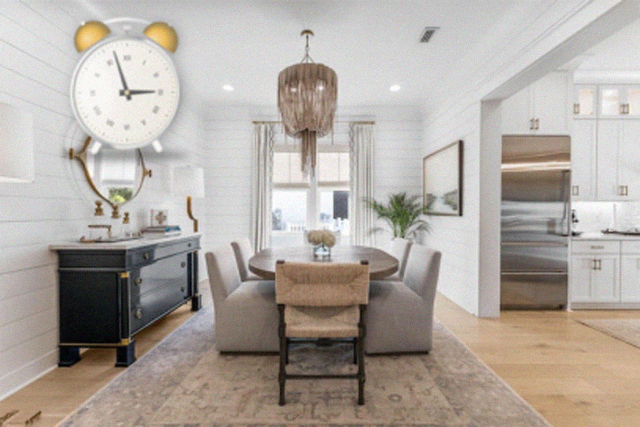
2:57
